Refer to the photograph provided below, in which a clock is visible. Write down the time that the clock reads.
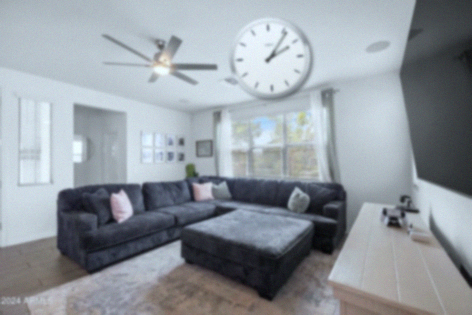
2:06
